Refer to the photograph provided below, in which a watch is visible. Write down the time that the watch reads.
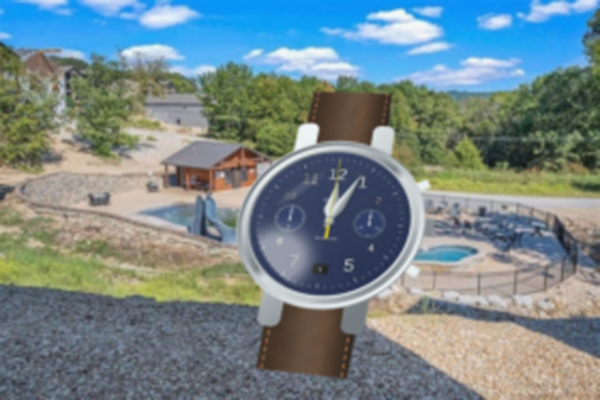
12:04
